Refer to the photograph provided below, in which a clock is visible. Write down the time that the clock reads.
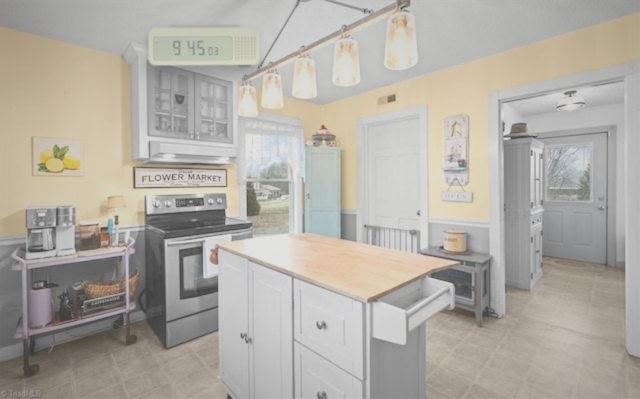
9:45
